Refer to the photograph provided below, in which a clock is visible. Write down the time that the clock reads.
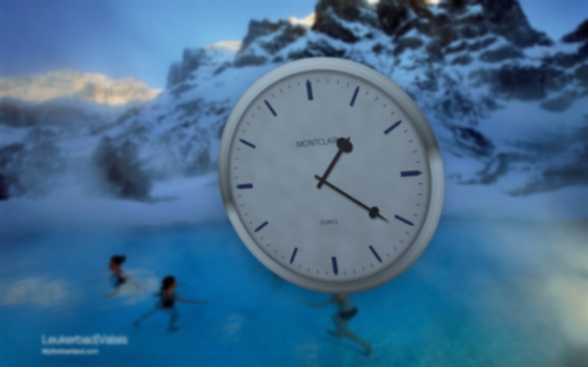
1:21
